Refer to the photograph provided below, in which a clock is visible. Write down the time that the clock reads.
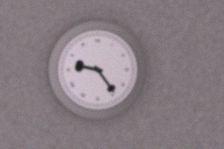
9:24
